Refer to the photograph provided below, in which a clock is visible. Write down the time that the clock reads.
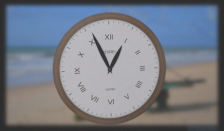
12:56
